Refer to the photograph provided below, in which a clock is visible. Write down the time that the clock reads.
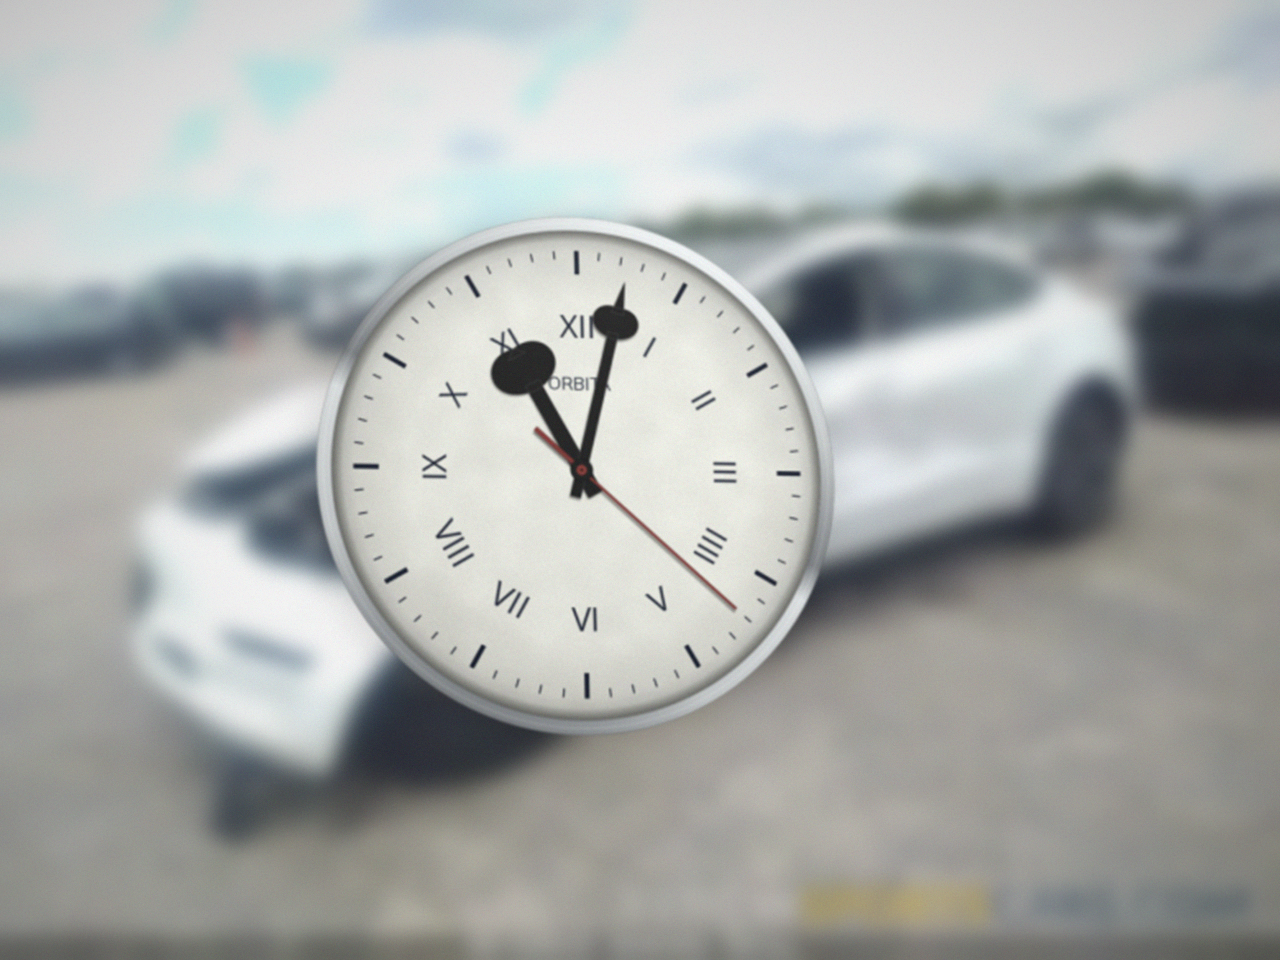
11:02:22
